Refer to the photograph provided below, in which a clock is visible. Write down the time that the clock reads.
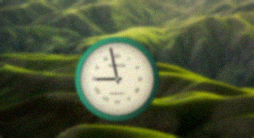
8:58
